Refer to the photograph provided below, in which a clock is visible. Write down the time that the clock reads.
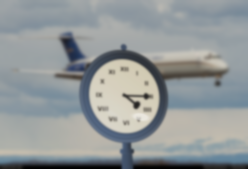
4:15
